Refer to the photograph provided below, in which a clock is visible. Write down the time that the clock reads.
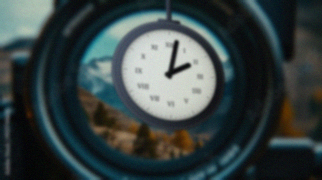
2:02
